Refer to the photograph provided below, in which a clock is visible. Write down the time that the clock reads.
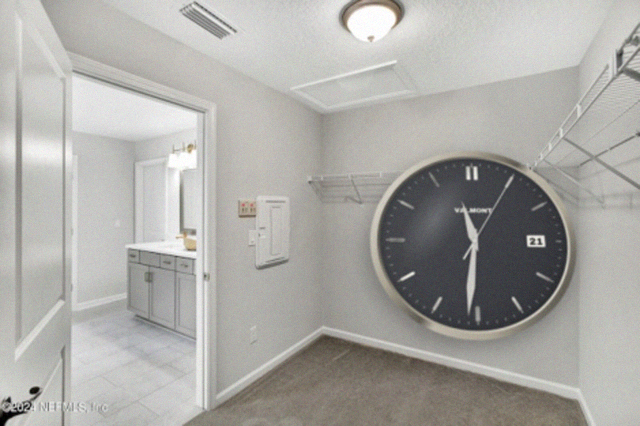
11:31:05
